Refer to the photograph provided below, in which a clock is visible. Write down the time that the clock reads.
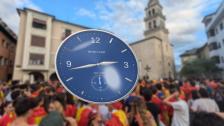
2:43
